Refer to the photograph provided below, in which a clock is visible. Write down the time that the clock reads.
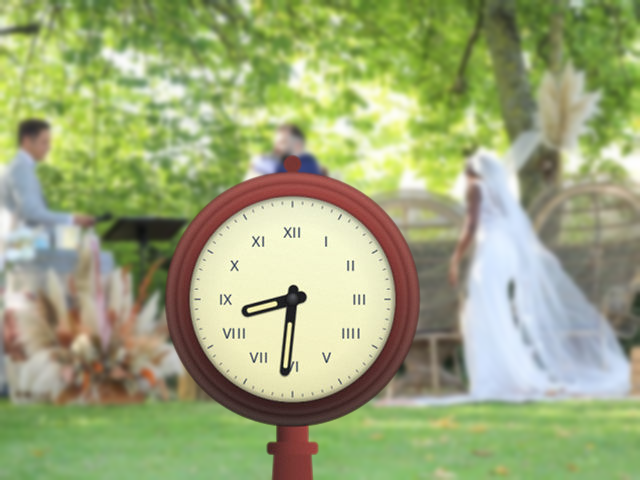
8:31
